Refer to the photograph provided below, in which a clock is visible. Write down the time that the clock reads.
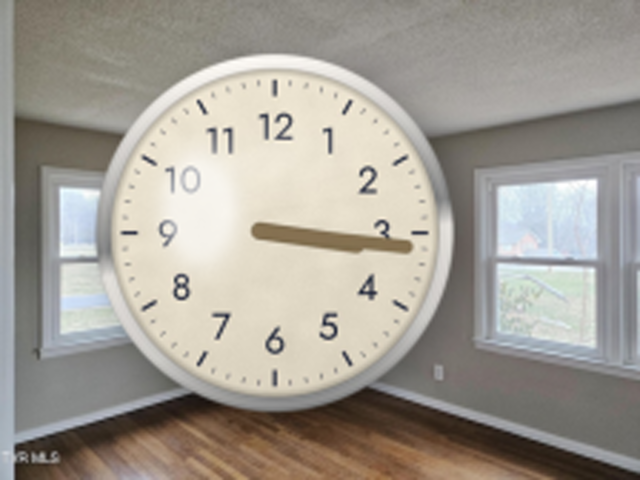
3:16
